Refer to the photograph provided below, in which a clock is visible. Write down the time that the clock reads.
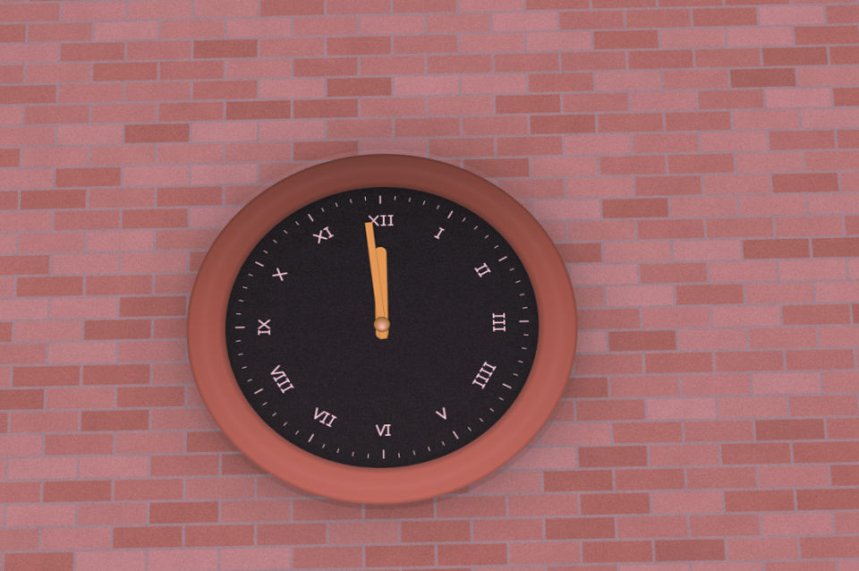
11:59
